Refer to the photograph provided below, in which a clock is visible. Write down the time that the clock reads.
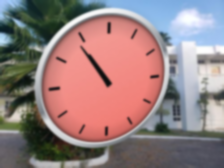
10:54
